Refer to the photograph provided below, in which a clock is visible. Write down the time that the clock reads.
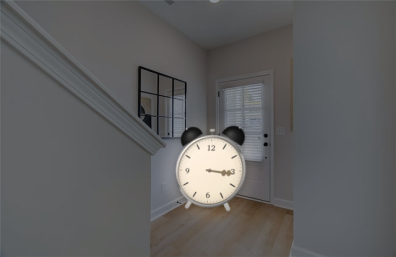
3:16
